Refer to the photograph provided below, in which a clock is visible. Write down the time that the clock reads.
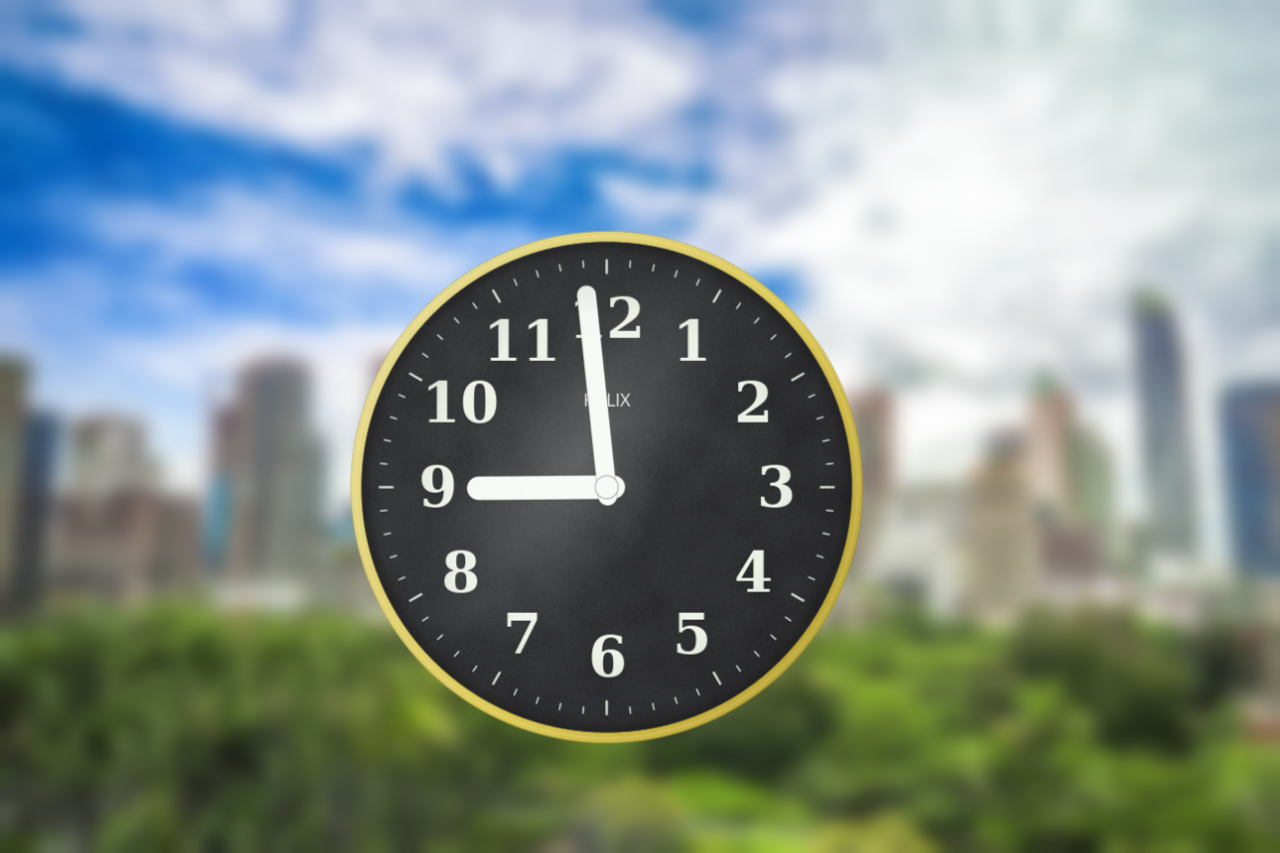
8:59
